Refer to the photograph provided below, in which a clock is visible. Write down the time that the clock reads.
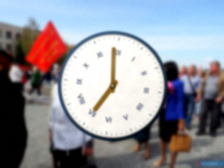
6:59
